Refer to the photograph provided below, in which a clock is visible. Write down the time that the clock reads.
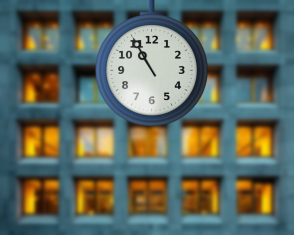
10:55
